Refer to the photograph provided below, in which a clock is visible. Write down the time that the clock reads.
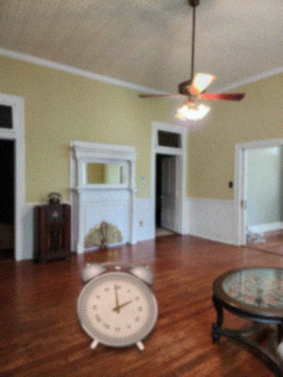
1:59
